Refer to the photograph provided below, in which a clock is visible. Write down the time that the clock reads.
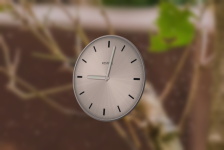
9:02
